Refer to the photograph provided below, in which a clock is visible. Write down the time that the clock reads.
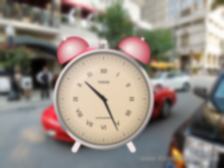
10:26
